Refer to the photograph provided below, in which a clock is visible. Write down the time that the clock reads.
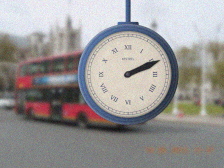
2:11
